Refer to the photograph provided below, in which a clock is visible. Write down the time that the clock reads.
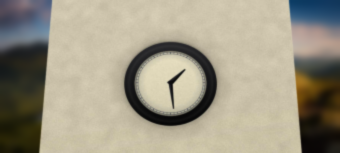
1:29
